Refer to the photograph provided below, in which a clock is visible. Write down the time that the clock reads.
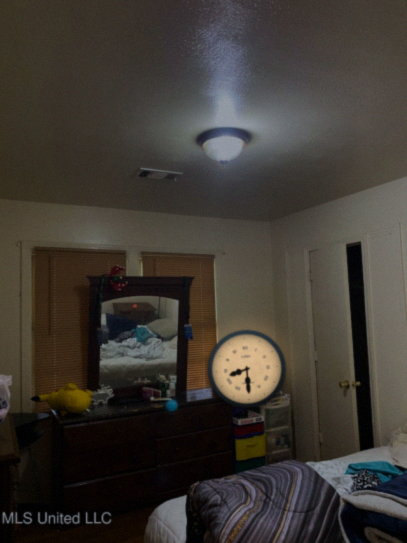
8:30
